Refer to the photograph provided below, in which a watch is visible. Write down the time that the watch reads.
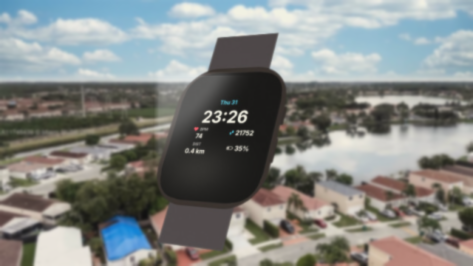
23:26
